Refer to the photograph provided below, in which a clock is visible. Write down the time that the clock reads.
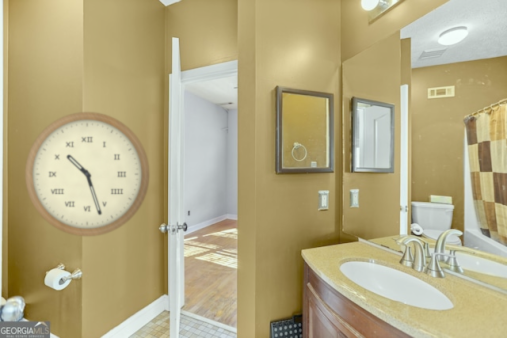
10:27
